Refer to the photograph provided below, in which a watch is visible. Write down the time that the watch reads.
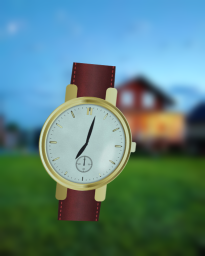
7:02
